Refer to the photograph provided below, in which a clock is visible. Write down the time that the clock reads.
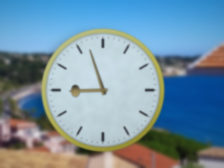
8:57
